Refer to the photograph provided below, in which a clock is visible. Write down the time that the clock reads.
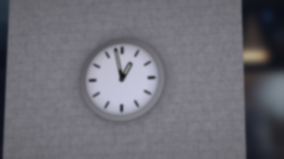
12:58
